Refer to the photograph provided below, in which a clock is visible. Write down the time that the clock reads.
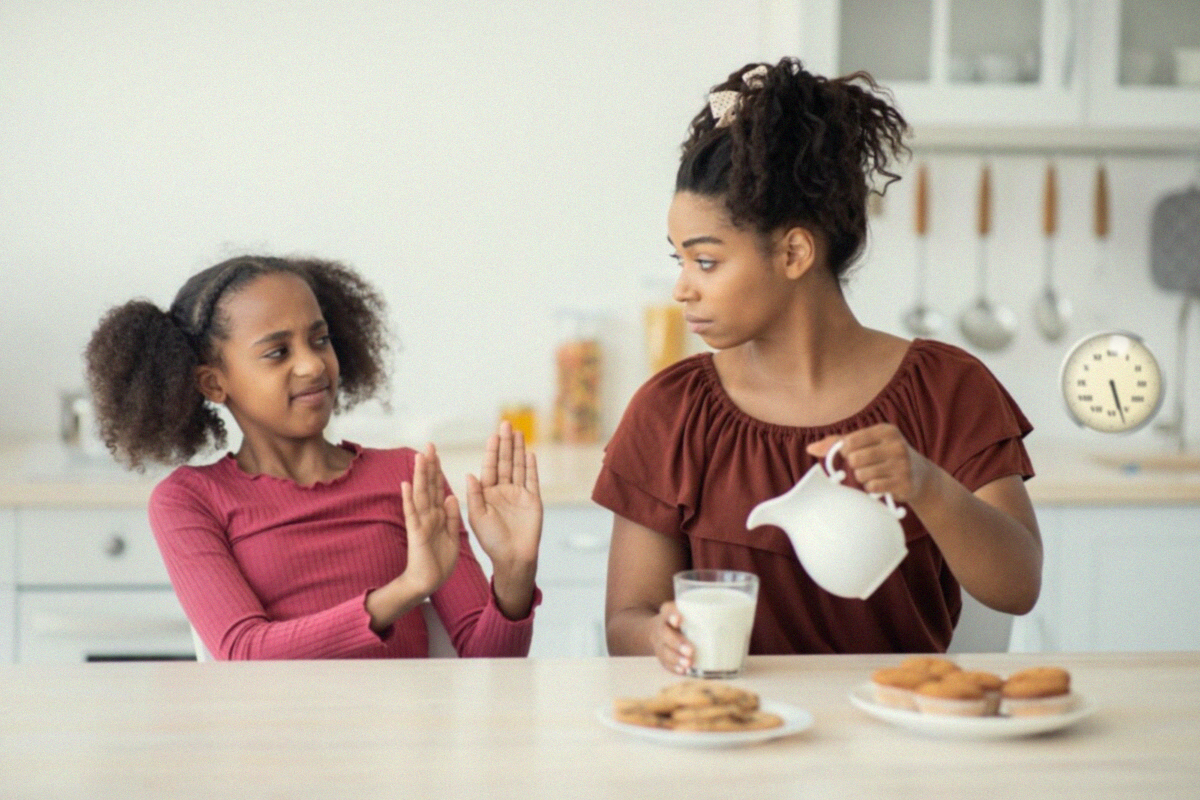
5:27
